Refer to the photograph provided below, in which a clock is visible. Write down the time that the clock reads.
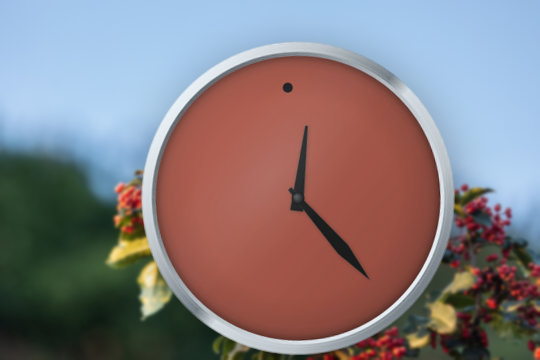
12:24
